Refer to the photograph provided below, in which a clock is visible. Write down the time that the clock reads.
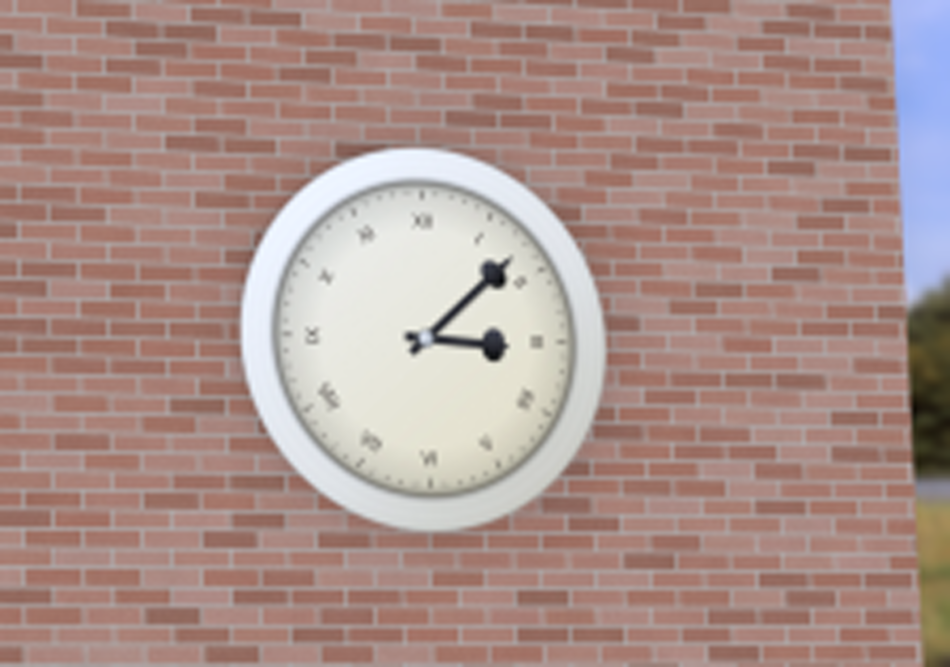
3:08
